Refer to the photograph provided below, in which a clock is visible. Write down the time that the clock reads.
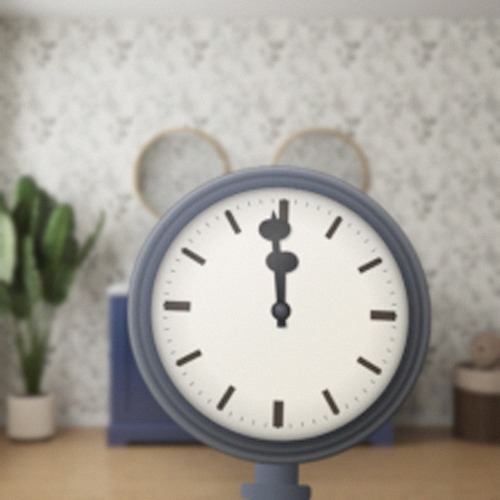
11:59
